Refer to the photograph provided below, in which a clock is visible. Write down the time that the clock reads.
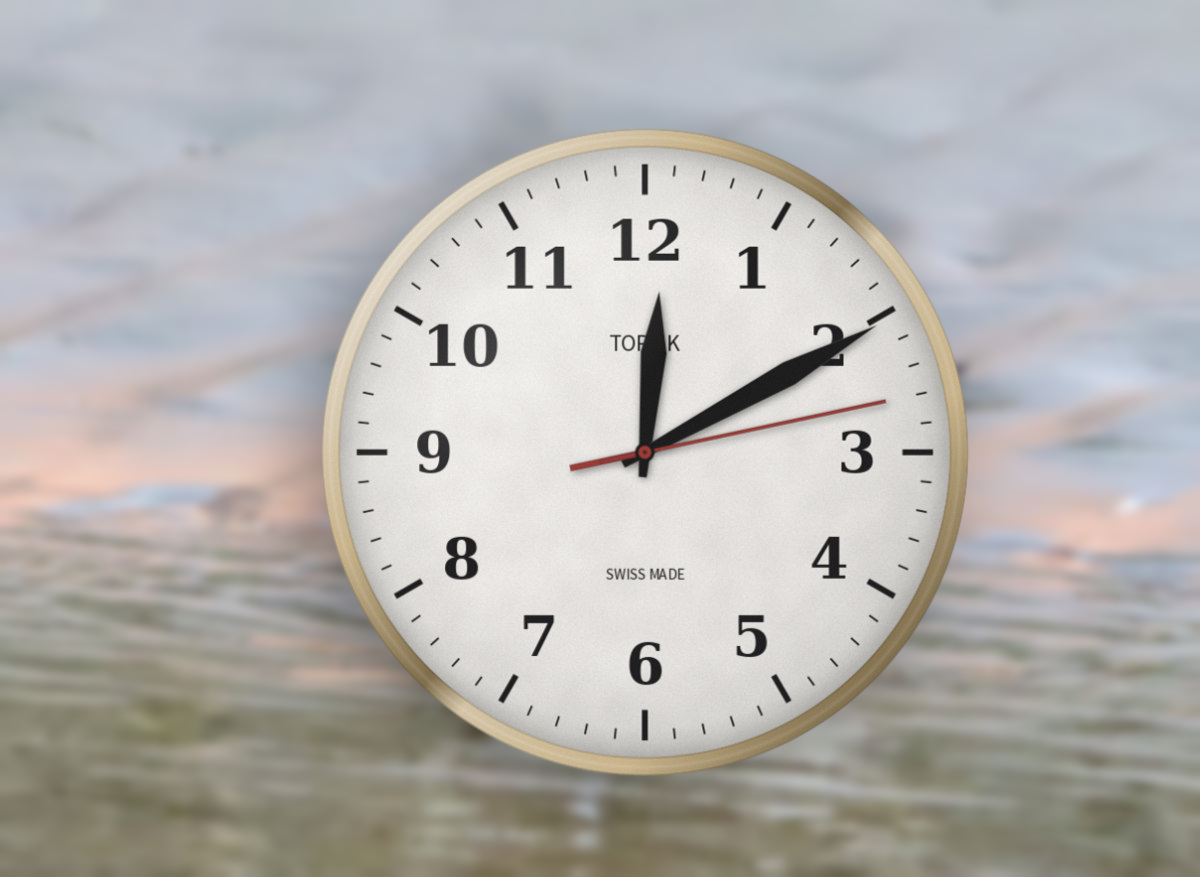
12:10:13
